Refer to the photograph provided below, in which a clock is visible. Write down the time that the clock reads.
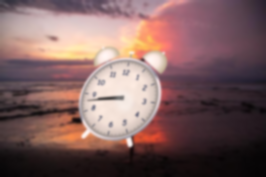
8:43
